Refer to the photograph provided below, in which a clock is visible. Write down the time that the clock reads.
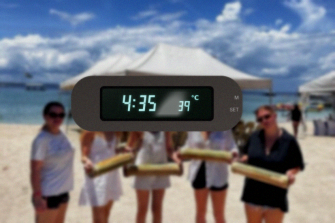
4:35
